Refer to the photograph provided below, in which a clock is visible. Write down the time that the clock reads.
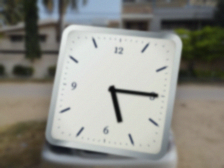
5:15
